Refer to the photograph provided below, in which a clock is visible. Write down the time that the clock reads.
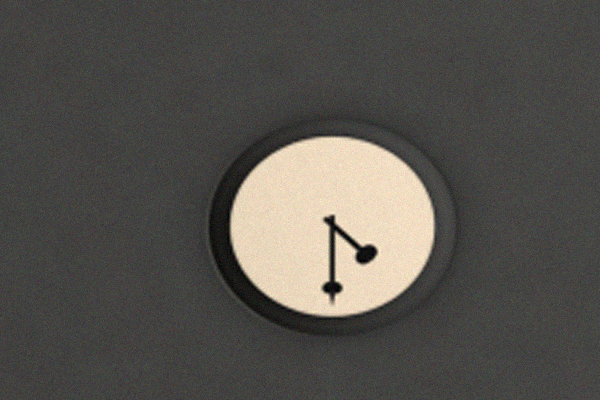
4:30
